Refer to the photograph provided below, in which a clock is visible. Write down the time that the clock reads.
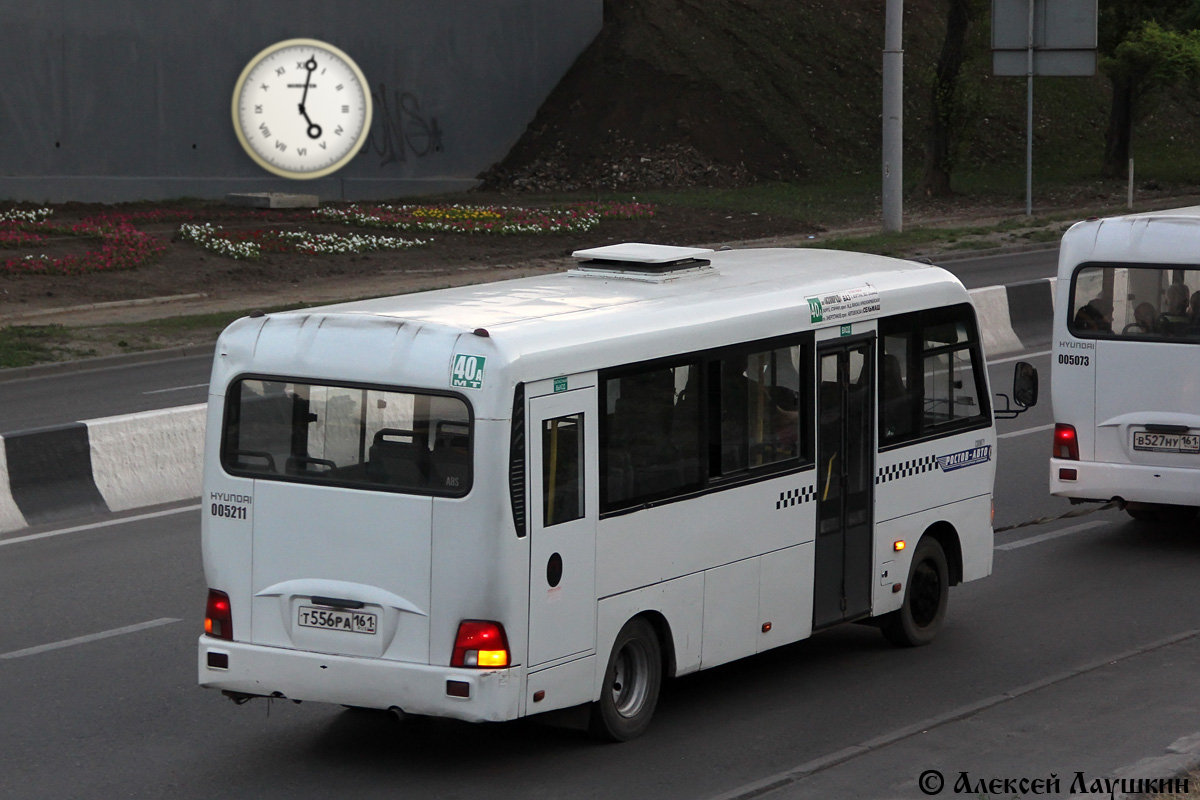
5:02
